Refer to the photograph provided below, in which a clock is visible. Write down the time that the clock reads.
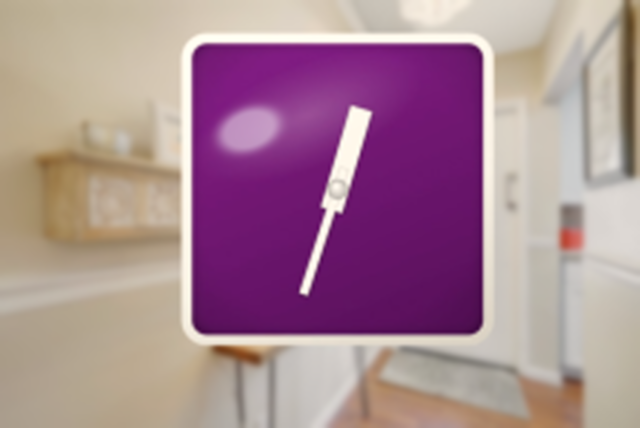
12:33
